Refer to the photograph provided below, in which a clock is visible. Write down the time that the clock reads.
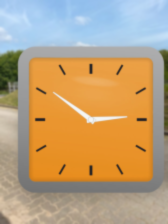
2:51
